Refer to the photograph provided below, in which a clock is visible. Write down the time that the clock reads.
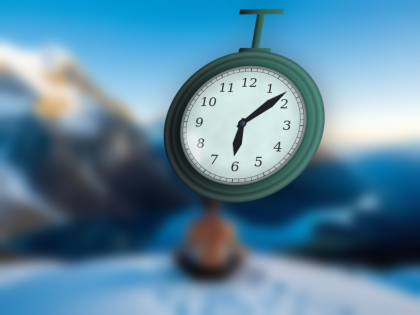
6:08
